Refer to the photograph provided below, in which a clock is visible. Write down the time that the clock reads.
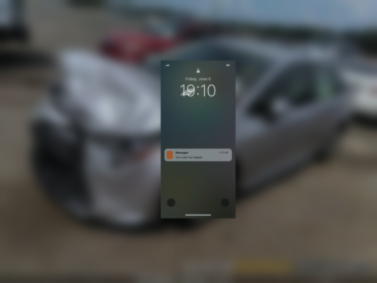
19:10
